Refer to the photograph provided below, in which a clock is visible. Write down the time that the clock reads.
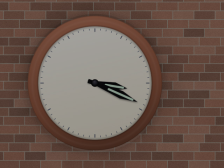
3:19
